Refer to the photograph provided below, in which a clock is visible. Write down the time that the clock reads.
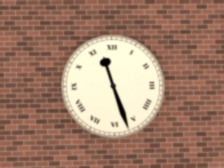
11:27
